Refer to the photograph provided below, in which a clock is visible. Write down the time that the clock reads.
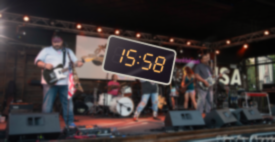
15:58
